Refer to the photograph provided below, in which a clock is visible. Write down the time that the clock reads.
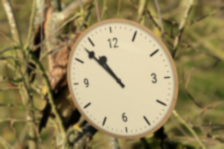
10:53
